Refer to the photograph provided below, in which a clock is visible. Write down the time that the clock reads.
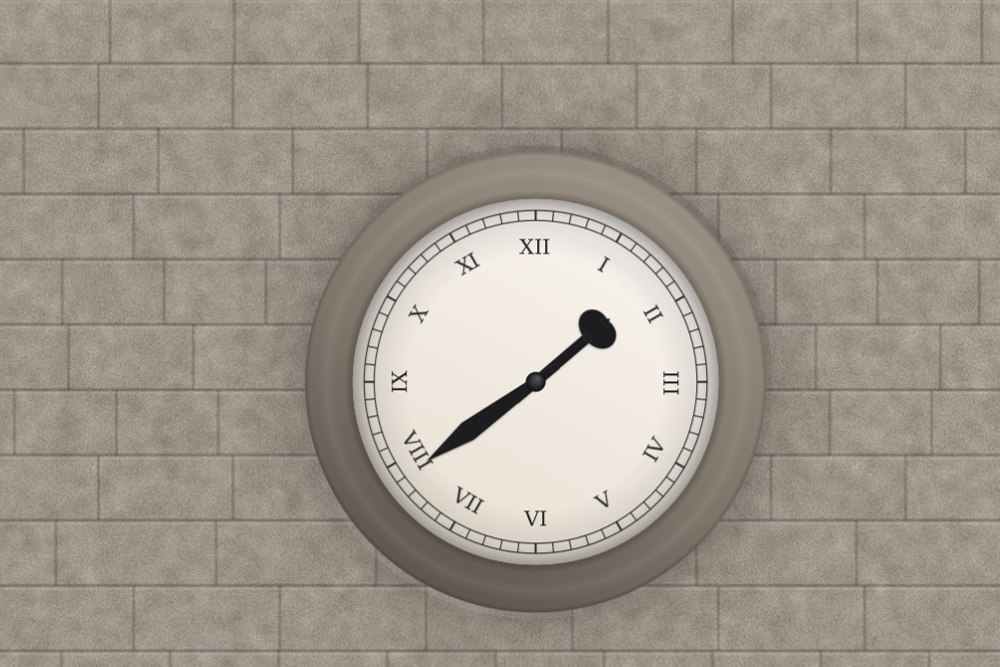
1:39
